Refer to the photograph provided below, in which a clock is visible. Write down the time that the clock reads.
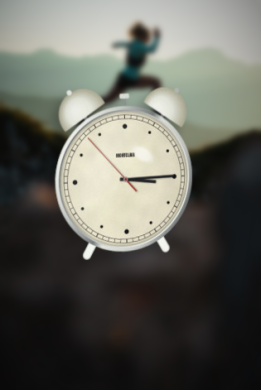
3:14:53
